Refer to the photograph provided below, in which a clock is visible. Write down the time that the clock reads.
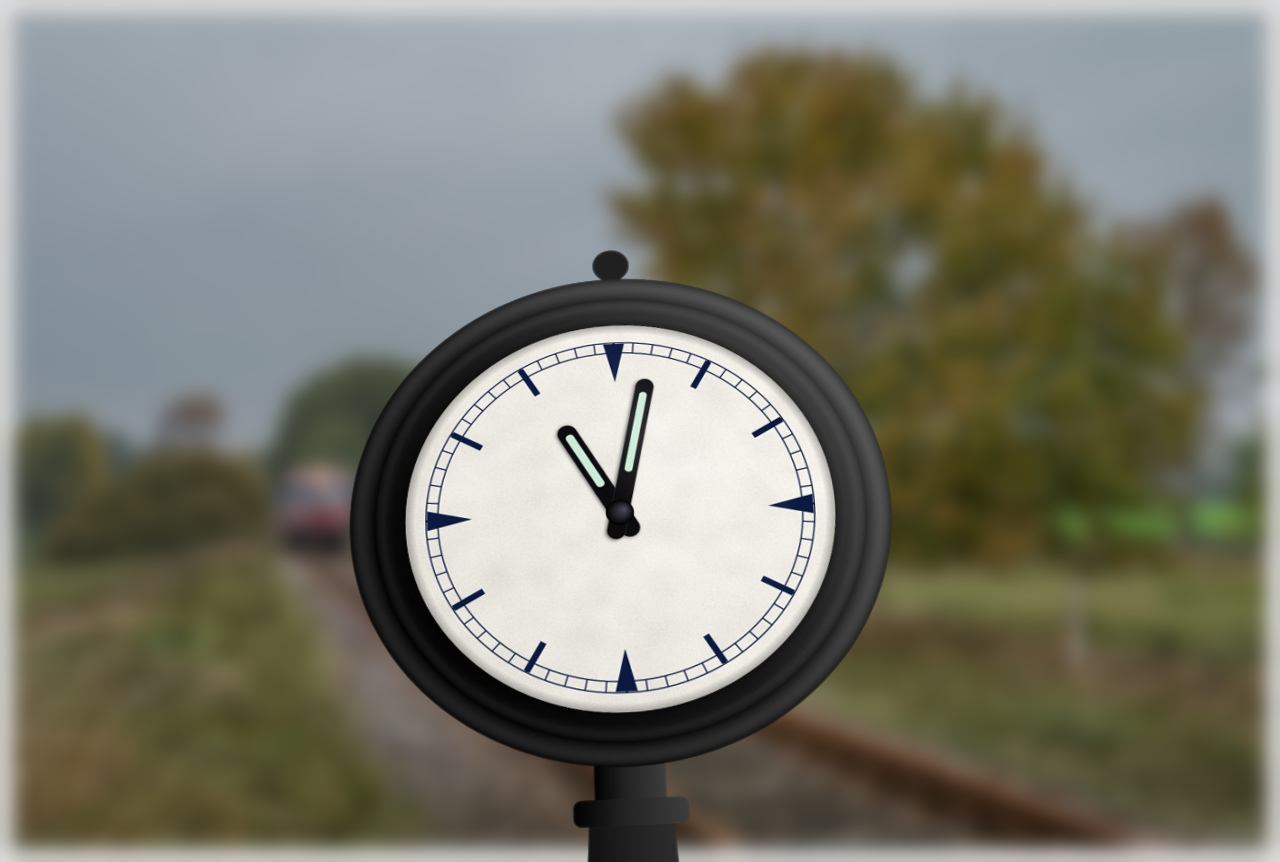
11:02
